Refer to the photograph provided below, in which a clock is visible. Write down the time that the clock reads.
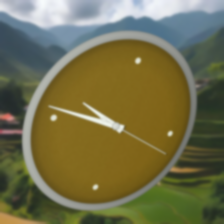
9:46:18
